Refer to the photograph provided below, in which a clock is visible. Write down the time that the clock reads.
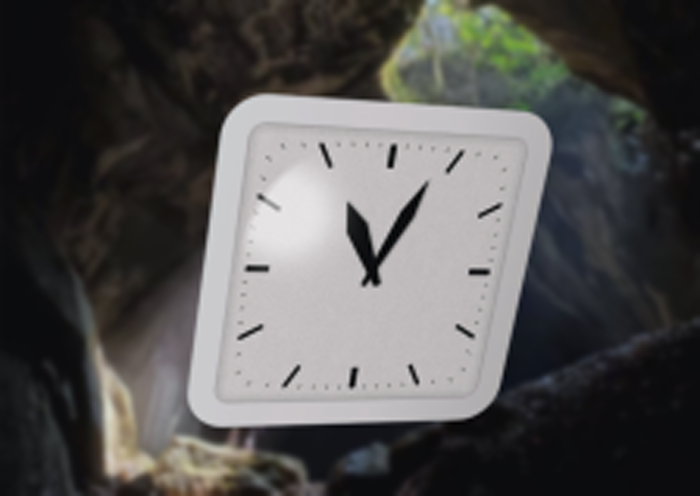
11:04
